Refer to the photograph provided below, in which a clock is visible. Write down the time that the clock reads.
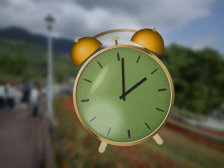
2:01
